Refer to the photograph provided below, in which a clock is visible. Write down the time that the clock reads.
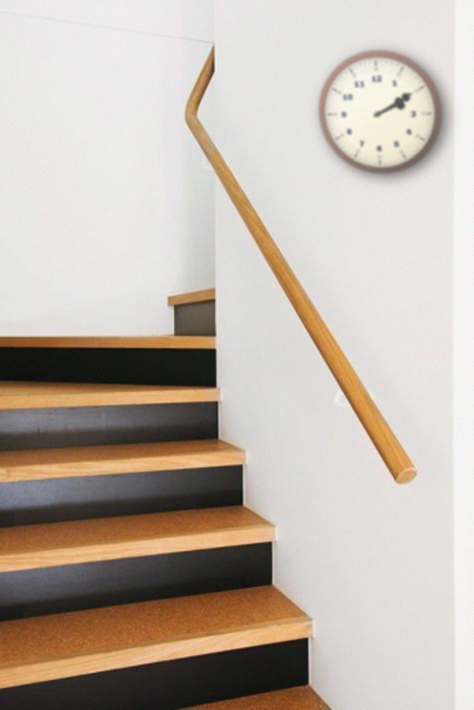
2:10
